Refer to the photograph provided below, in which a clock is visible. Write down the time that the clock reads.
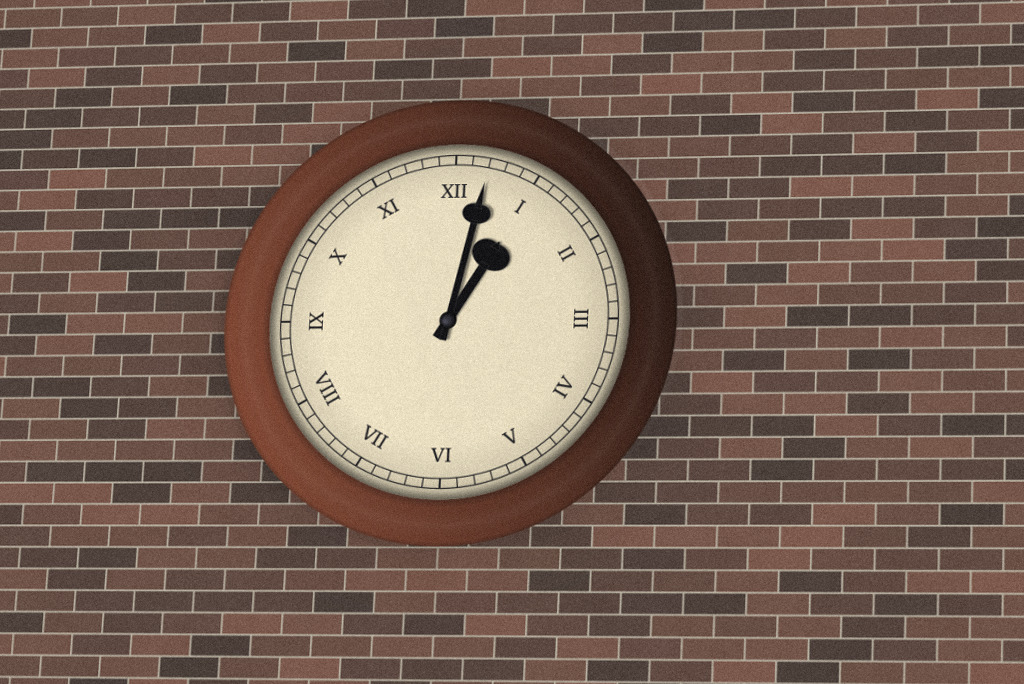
1:02
